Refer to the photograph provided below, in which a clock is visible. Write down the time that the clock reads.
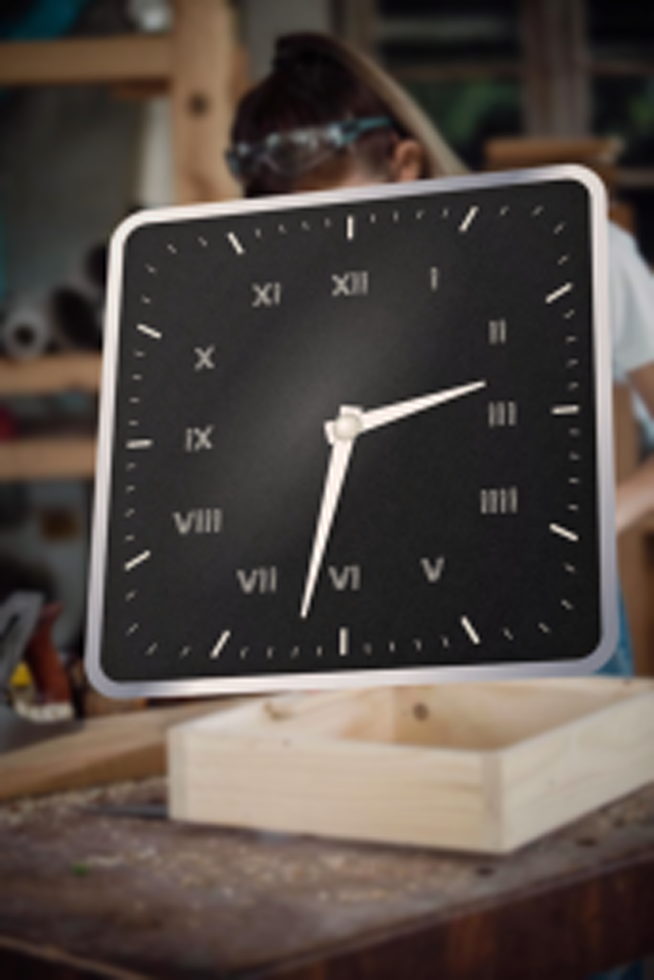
2:32
